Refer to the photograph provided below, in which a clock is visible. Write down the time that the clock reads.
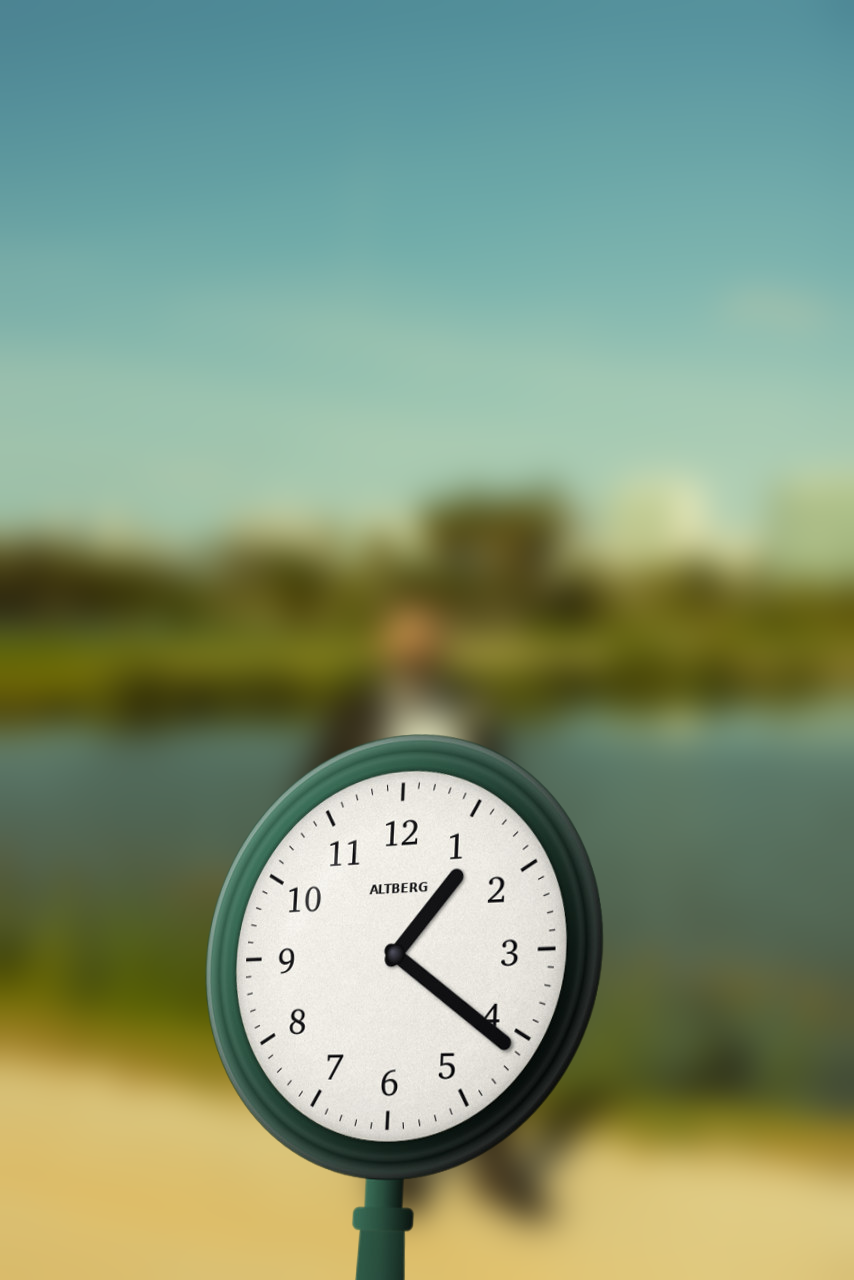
1:21
